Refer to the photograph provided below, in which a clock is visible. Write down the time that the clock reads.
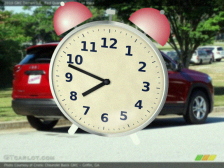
7:48
